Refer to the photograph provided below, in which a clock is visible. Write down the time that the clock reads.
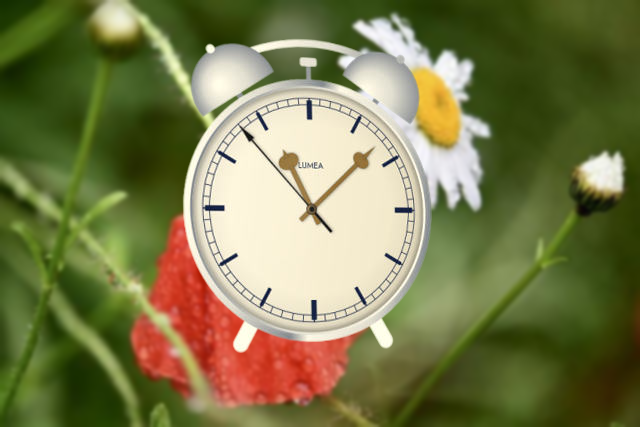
11:07:53
